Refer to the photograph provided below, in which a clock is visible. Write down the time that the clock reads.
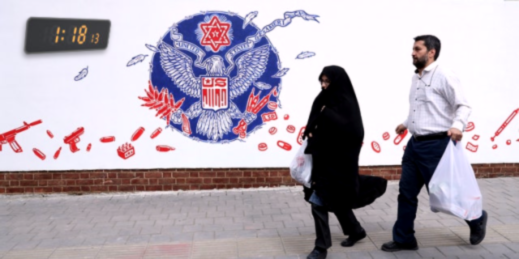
1:18
